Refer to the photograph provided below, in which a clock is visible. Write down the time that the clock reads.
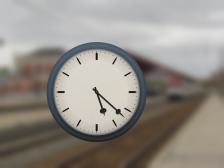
5:22
